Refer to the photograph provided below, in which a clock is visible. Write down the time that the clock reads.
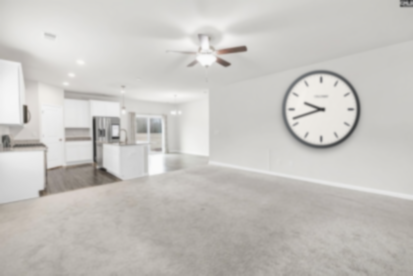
9:42
